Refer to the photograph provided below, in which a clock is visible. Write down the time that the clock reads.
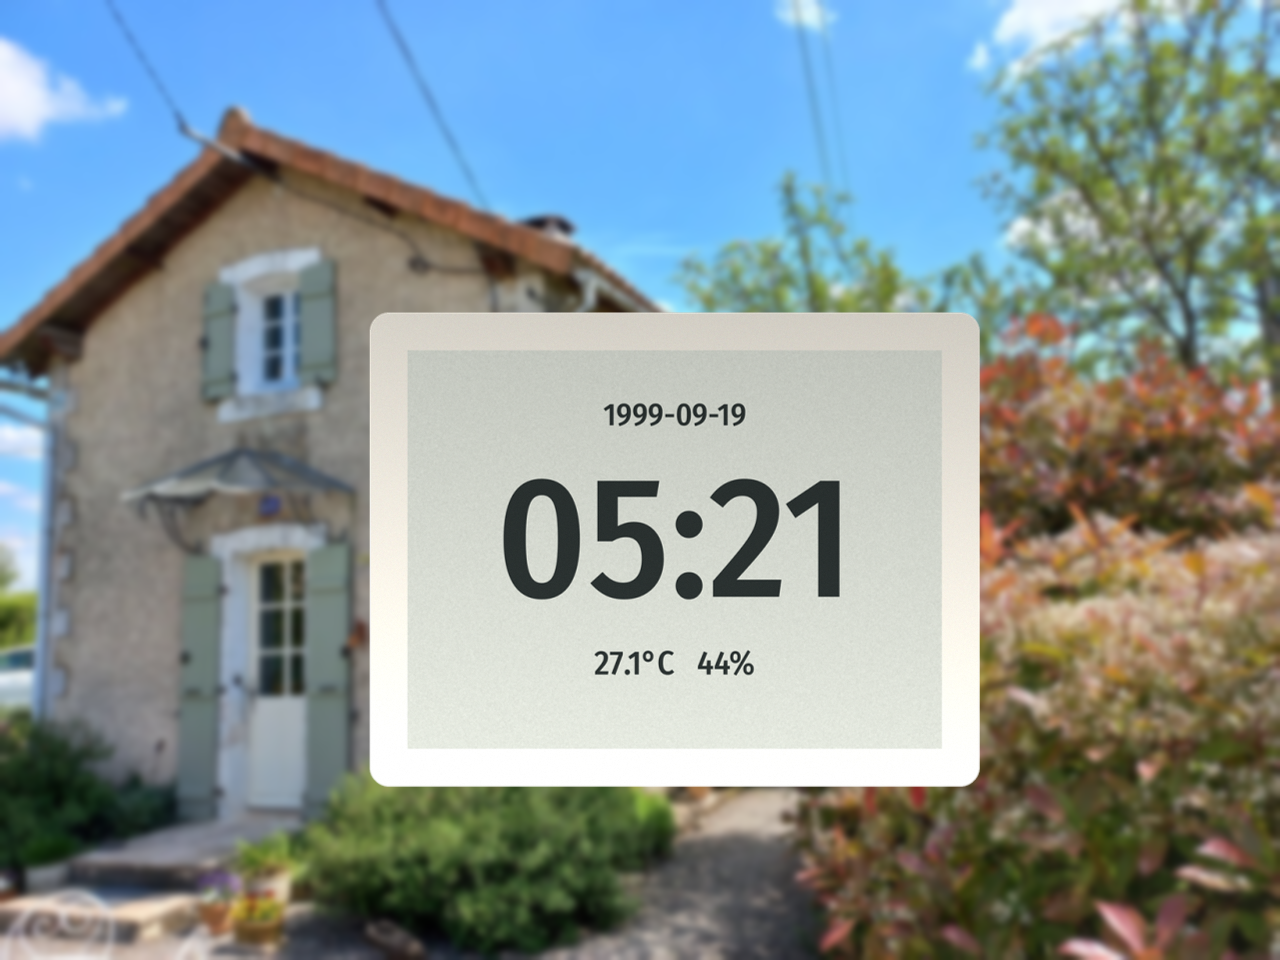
5:21
